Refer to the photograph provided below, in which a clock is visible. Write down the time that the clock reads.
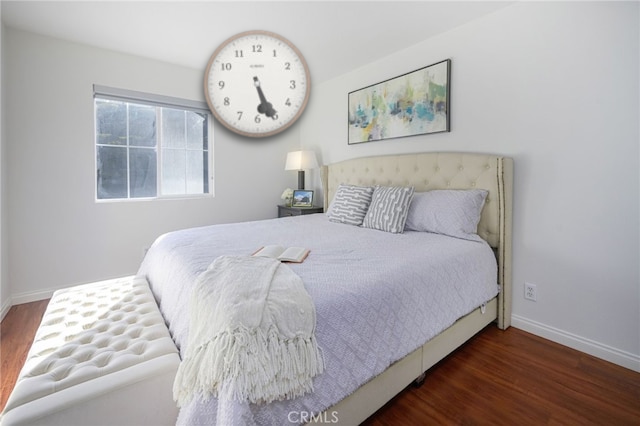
5:26
